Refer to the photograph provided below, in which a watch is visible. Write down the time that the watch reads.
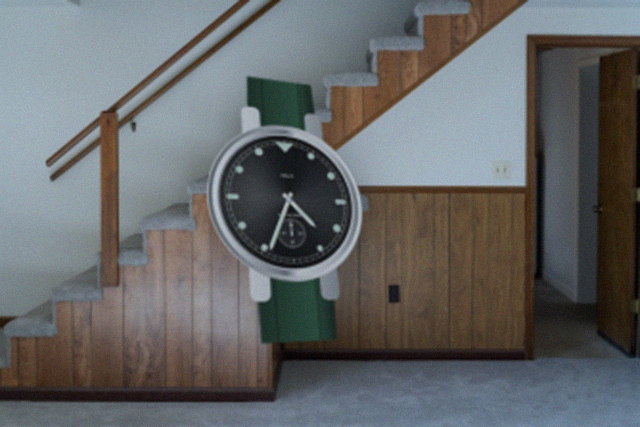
4:34
